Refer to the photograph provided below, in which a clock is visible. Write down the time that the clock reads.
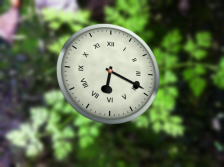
6:19
